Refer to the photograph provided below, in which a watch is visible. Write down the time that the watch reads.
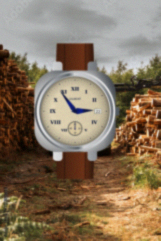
2:54
